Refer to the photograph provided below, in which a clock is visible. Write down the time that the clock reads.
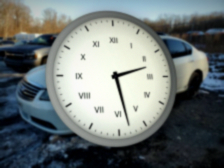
2:28
